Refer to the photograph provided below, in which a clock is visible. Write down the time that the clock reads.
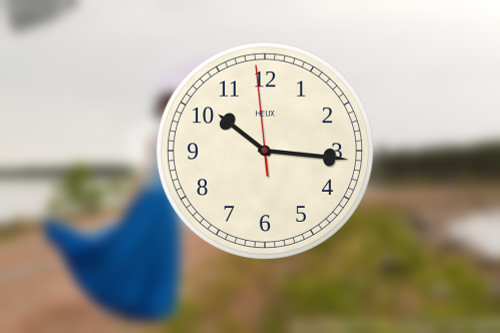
10:15:59
